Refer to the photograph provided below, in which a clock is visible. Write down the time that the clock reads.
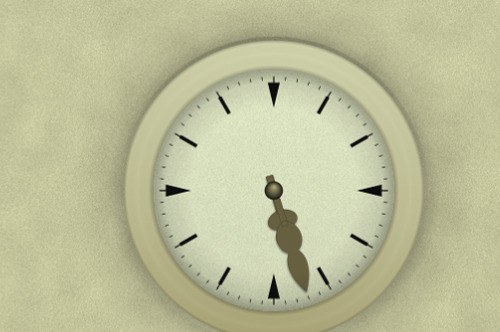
5:27
